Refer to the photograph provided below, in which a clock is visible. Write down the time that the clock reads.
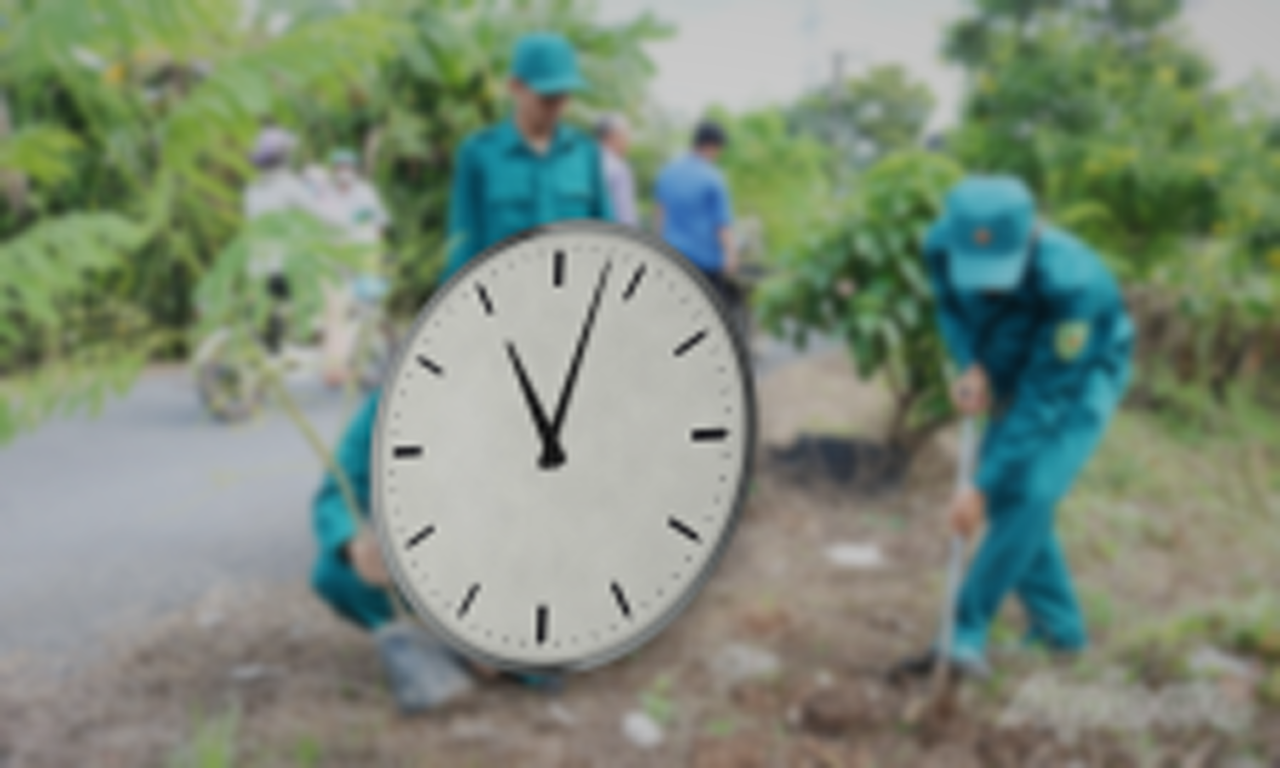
11:03
